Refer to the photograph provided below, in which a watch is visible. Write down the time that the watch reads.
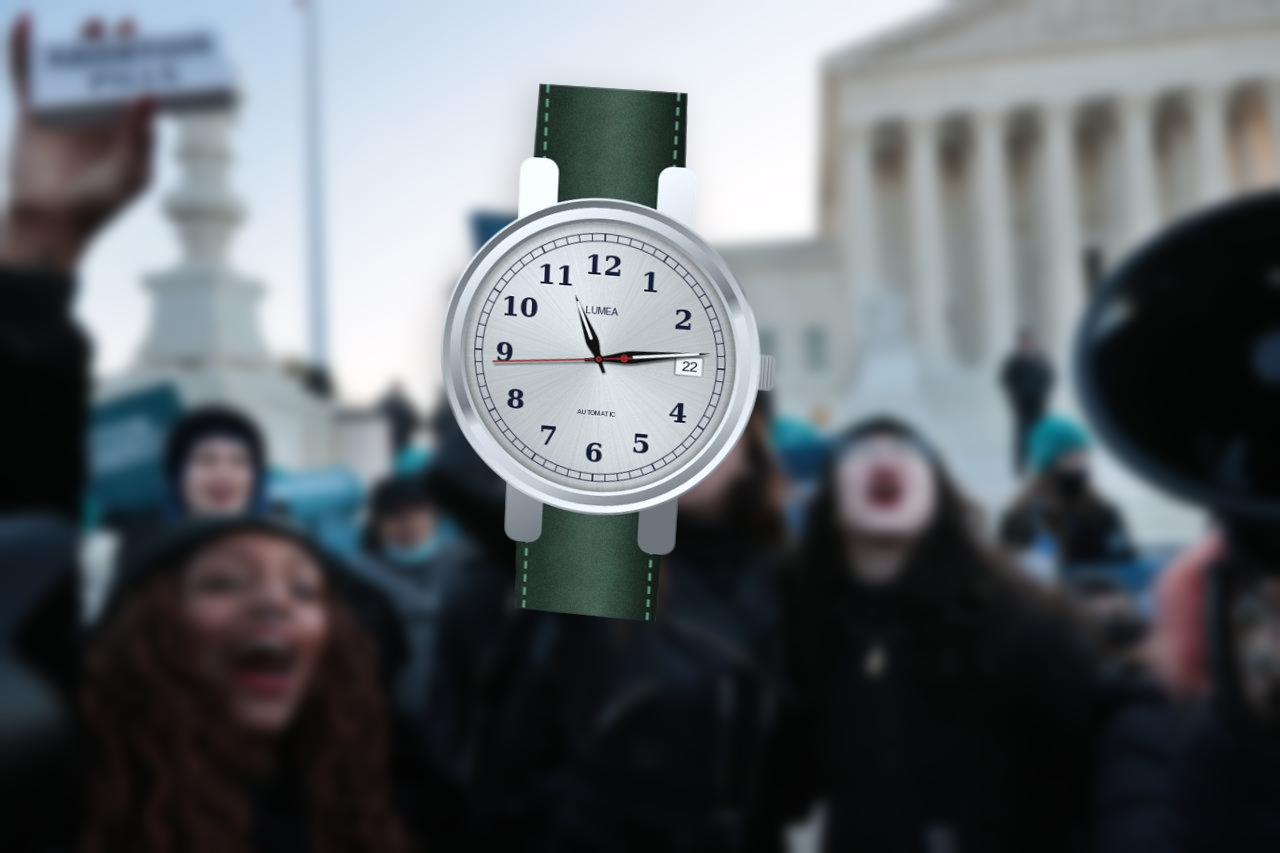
11:13:44
